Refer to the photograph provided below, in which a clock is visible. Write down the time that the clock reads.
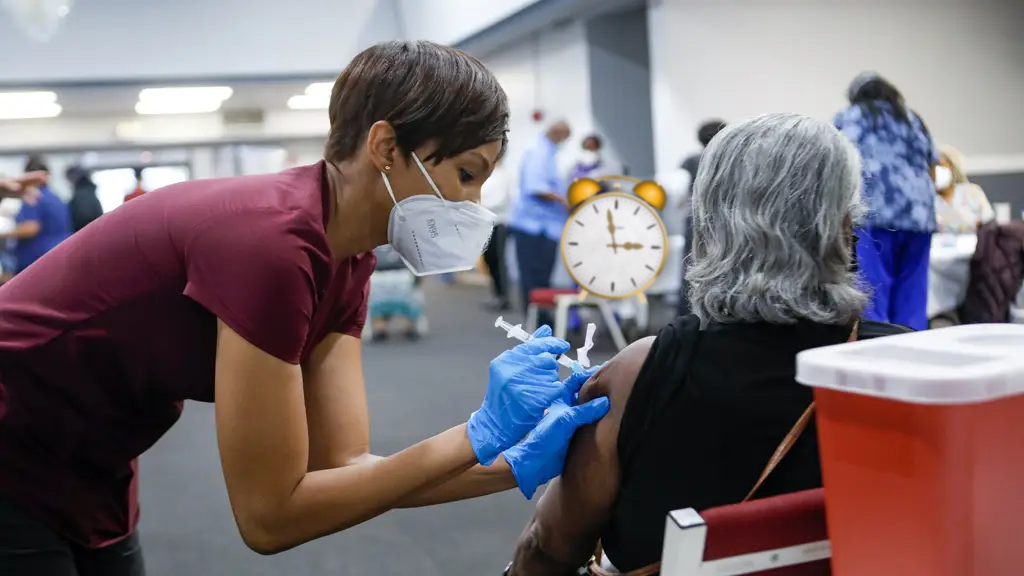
2:58
